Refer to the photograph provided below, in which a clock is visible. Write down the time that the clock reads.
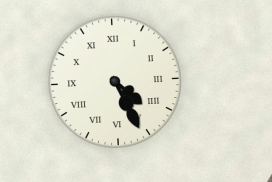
4:26
